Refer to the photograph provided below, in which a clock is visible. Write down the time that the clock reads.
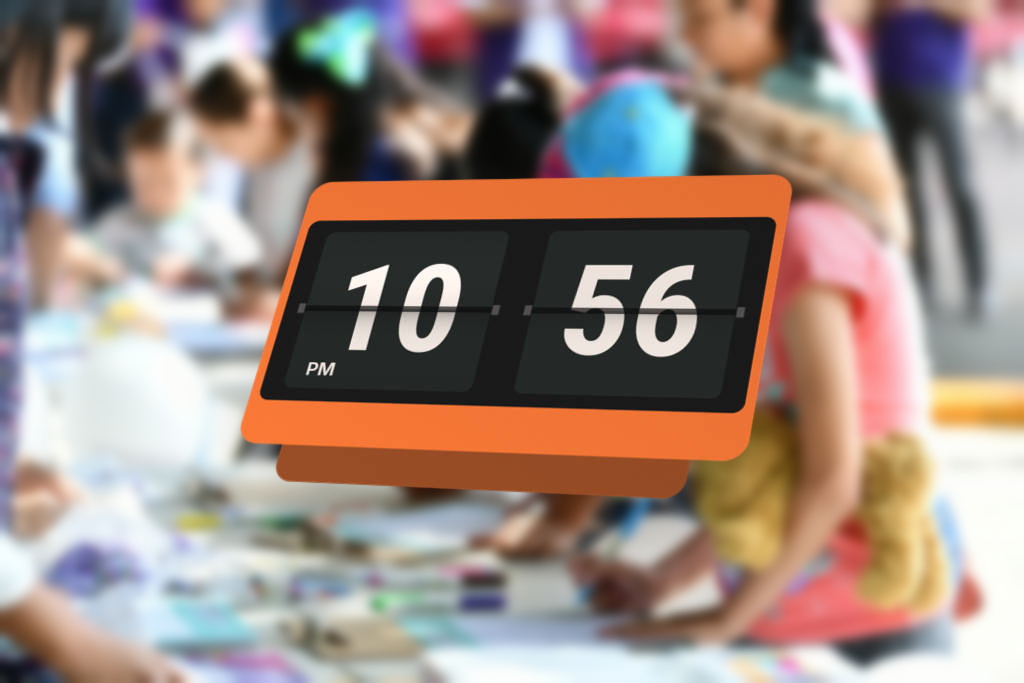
10:56
